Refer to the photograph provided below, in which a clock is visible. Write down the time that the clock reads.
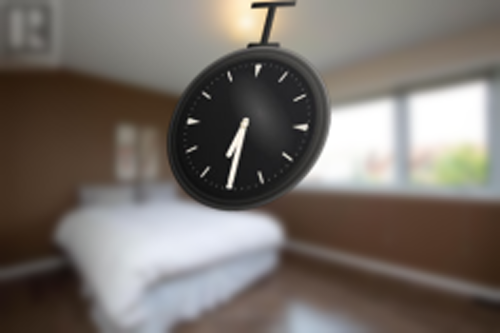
6:30
